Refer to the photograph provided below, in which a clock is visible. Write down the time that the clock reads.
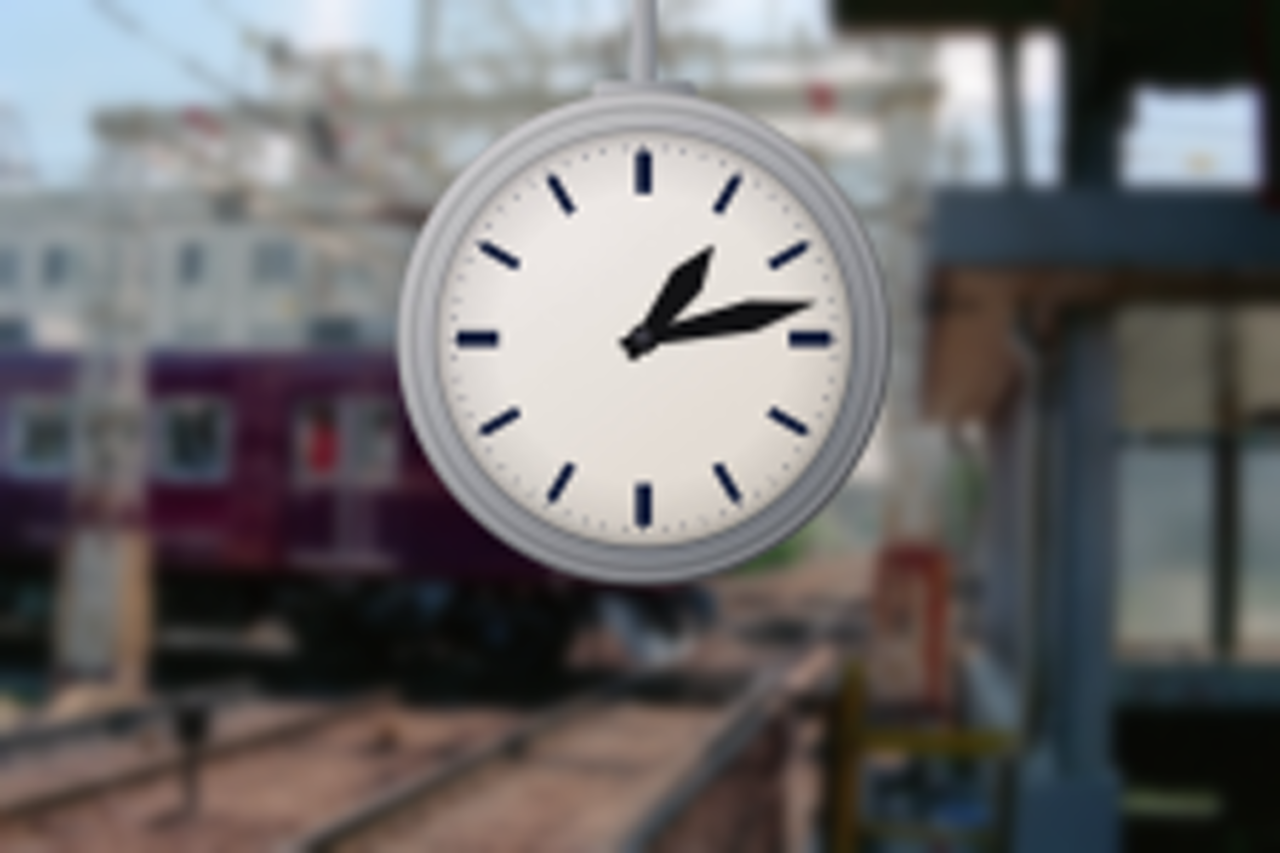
1:13
